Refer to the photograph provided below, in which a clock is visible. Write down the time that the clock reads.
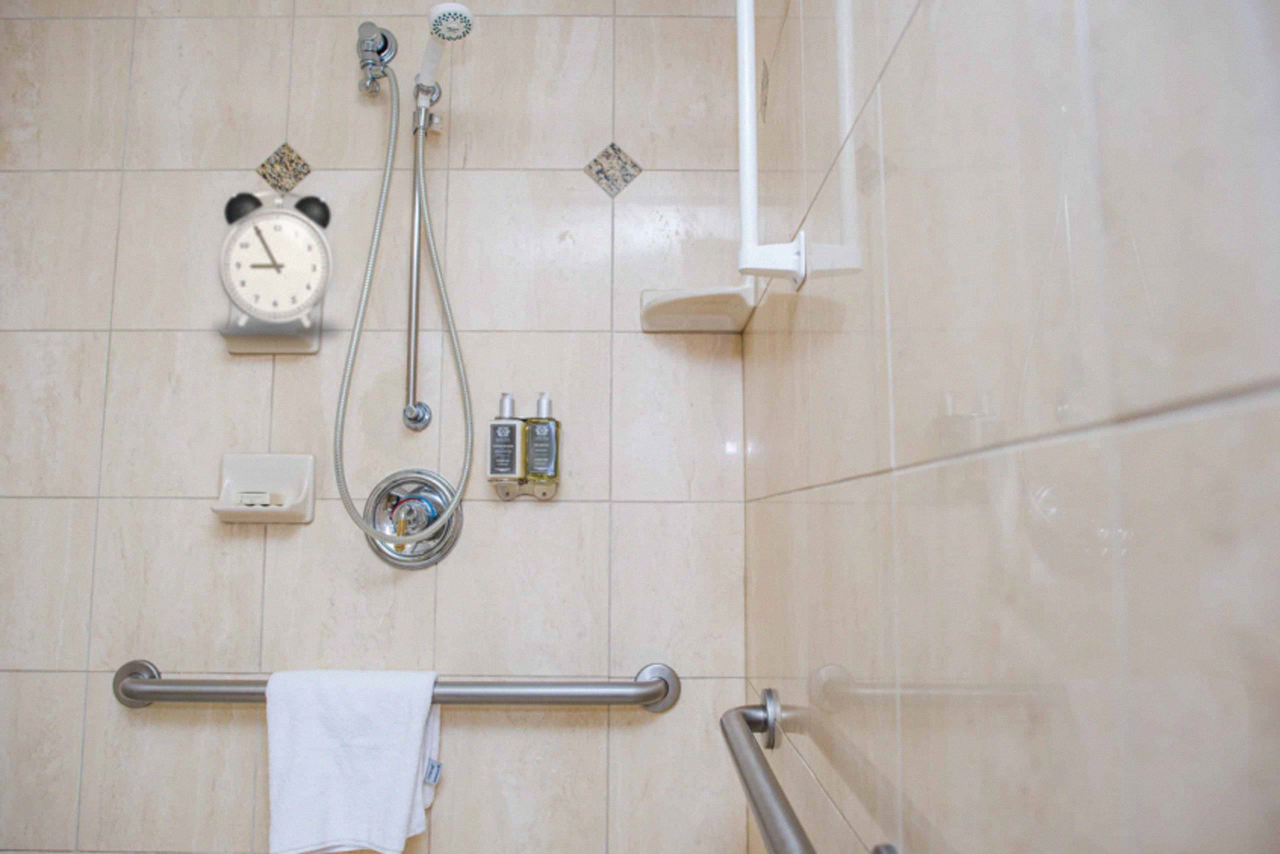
8:55
